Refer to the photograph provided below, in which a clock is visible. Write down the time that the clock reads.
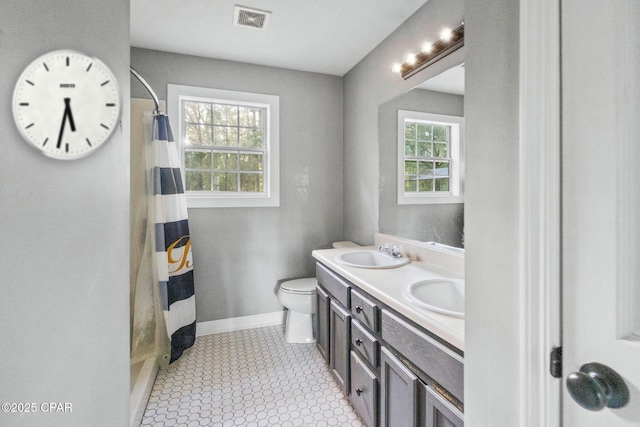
5:32
